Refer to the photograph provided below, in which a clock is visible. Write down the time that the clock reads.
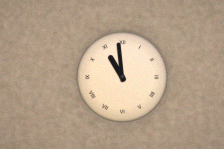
10:59
